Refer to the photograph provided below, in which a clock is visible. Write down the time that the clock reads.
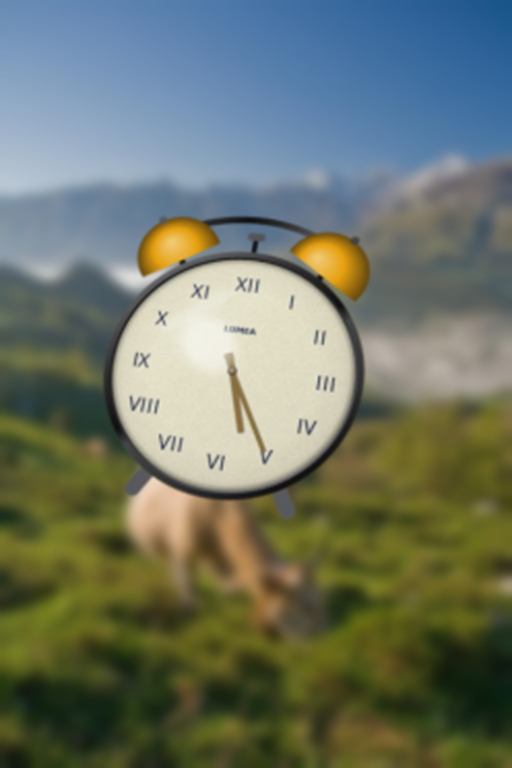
5:25
